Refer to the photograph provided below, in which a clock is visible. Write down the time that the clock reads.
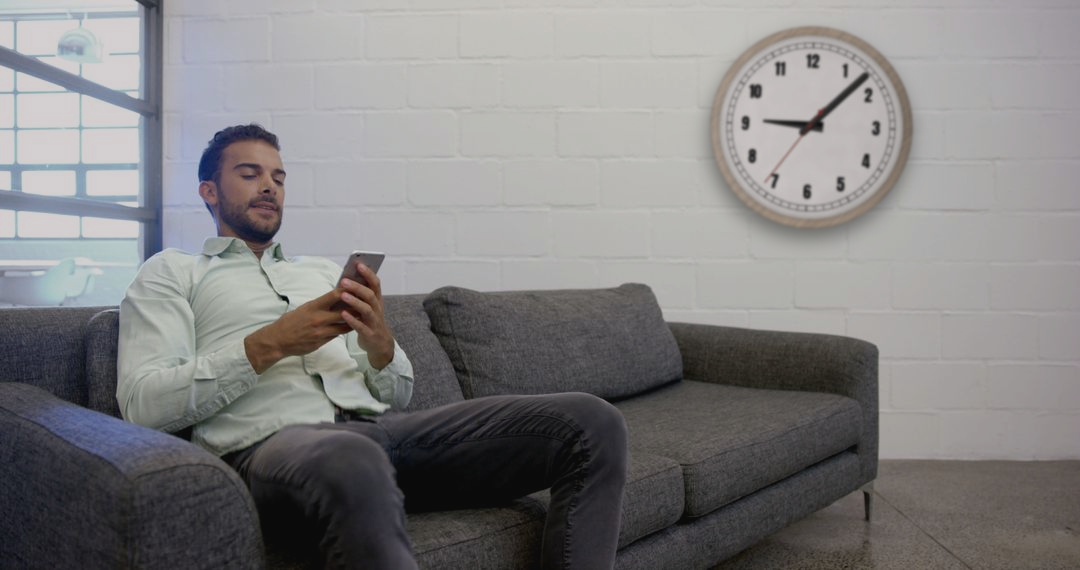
9:07:36
